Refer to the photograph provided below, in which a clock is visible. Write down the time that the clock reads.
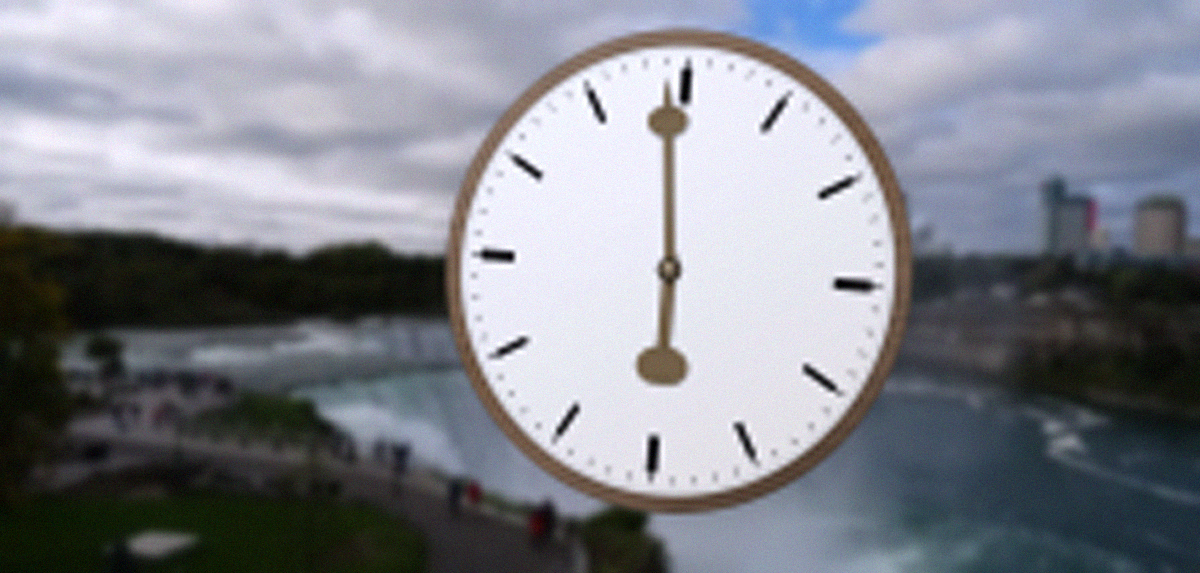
5:59
